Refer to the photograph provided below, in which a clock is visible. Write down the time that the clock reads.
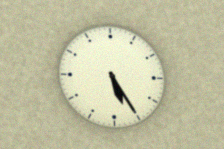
5:25
